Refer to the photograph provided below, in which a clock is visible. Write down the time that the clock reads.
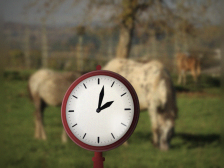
2:02
